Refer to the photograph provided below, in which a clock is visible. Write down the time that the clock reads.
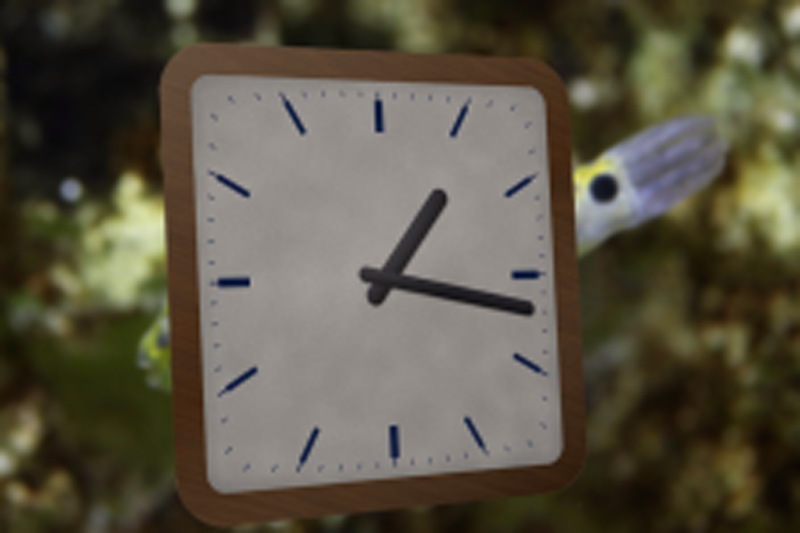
1:17
